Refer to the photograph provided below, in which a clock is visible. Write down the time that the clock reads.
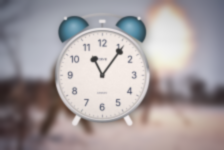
11:06
